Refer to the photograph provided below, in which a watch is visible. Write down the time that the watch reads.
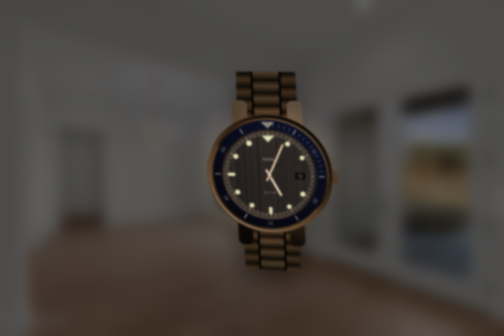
5:04
